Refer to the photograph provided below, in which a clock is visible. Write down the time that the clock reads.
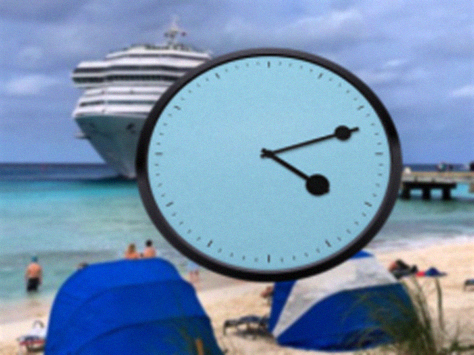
4:12
